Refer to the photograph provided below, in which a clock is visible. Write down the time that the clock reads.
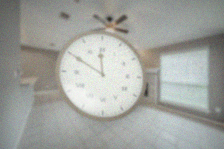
11:50
